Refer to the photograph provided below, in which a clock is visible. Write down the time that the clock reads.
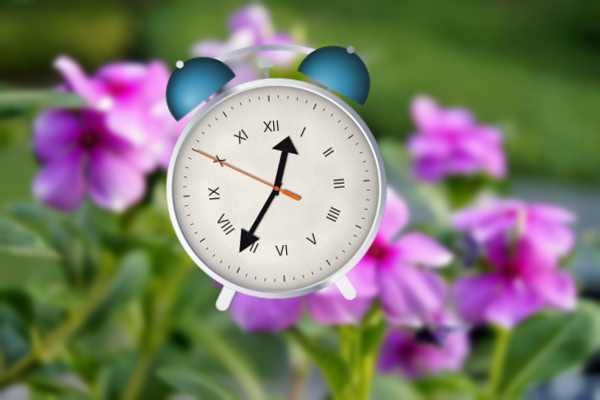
12:35:50
